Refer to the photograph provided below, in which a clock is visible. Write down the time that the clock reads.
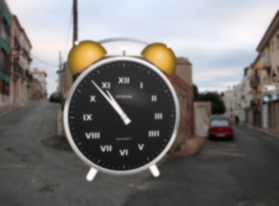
10:53
